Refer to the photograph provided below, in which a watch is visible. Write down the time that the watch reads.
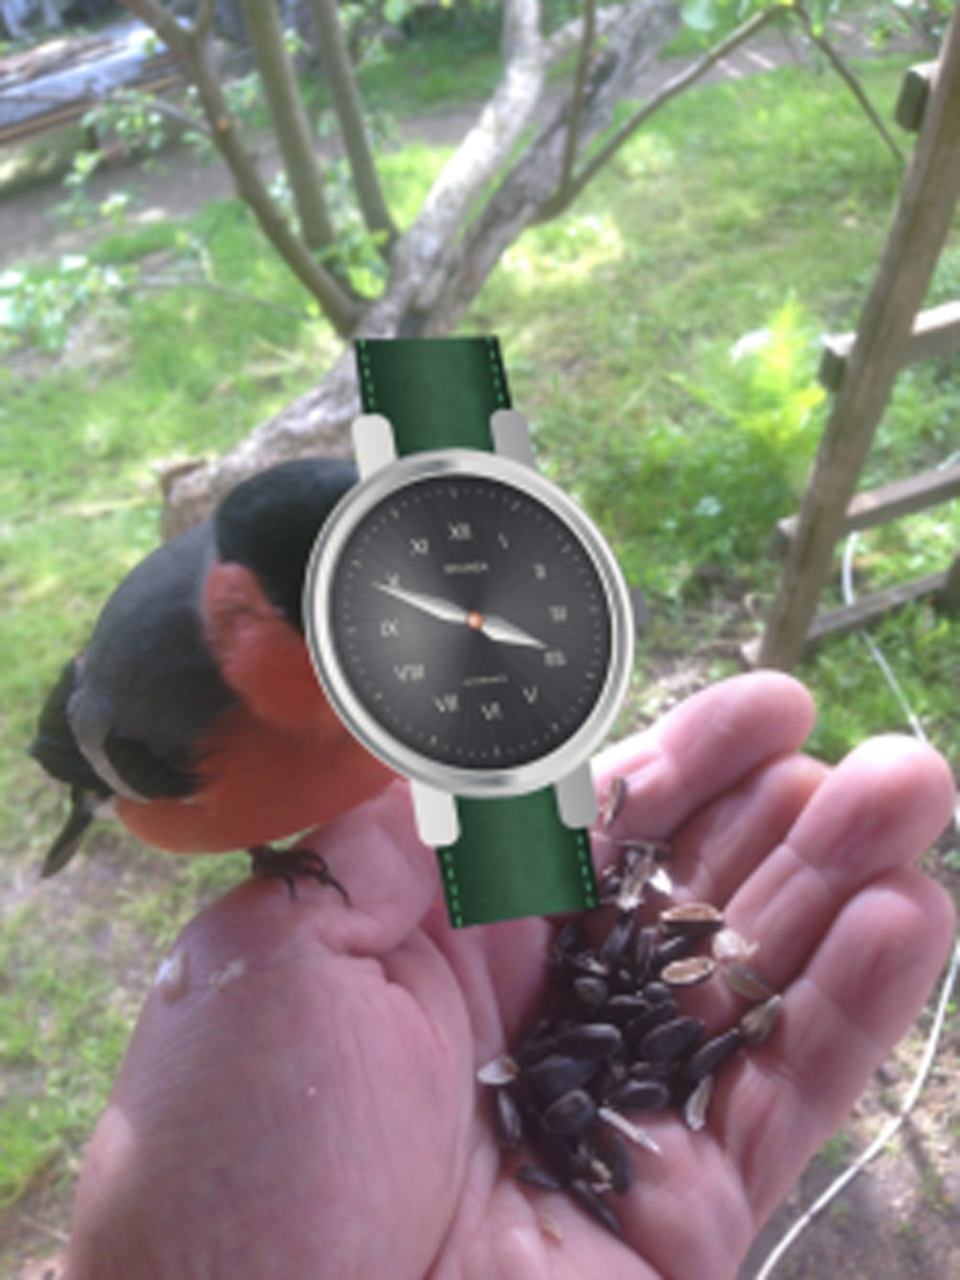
3:49
